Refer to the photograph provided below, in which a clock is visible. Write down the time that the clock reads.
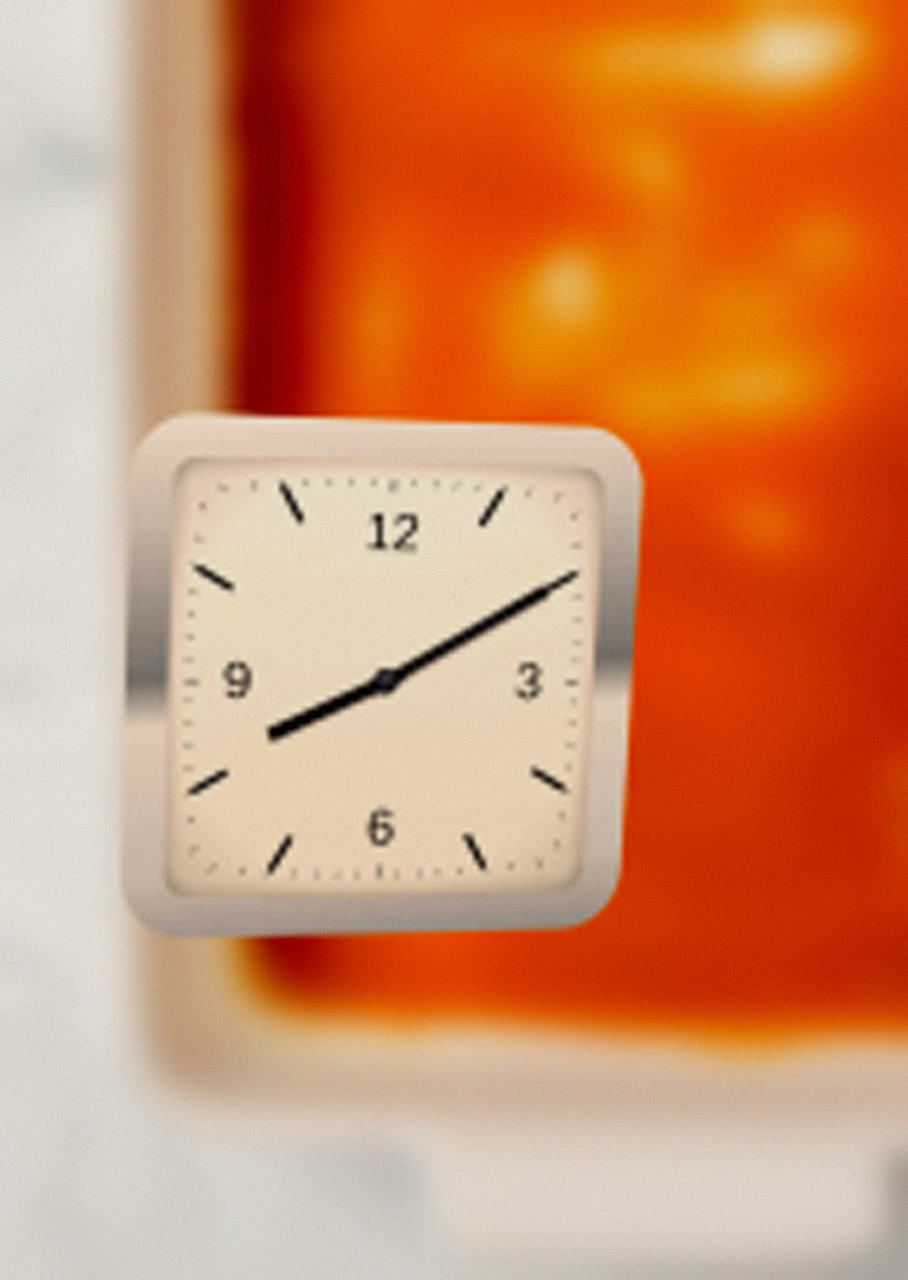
8:10
